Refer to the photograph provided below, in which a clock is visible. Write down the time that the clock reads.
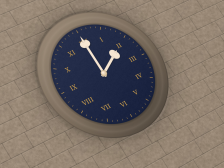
2:00
